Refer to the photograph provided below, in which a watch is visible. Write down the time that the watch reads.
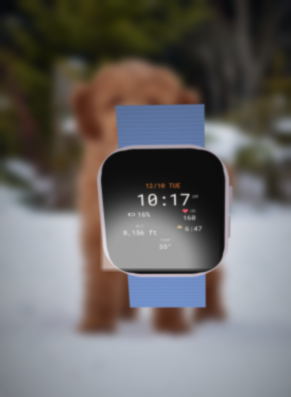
10:17
